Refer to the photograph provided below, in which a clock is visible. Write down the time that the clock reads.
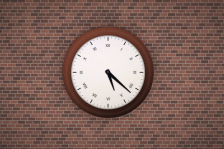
5:22
